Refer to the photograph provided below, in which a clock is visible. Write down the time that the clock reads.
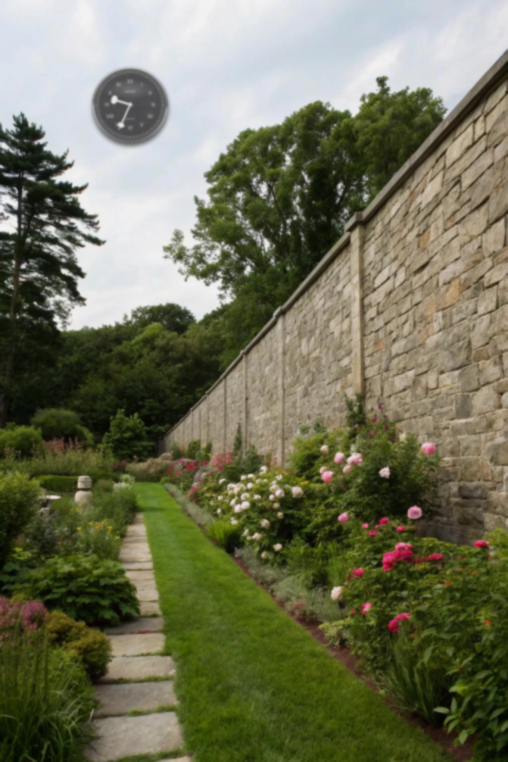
9:34
